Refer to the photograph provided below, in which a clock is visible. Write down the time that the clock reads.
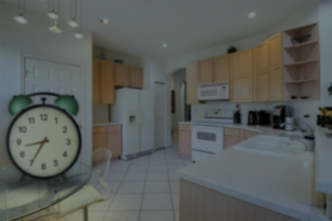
8:35
